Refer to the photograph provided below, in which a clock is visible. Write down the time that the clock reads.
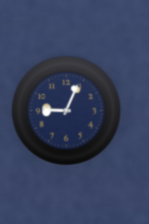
9:04
